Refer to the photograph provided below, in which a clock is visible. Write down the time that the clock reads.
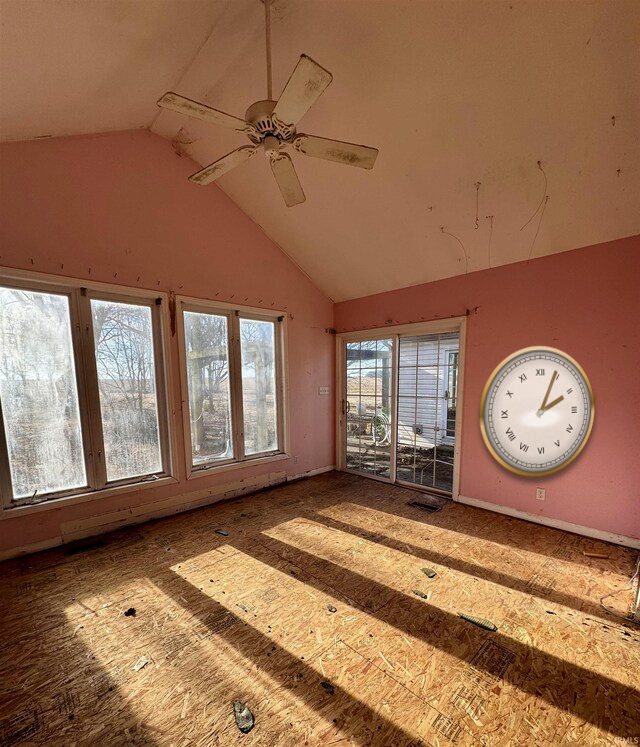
2:04
